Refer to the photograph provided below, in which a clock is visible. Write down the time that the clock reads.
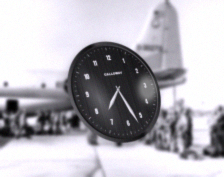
7:27
